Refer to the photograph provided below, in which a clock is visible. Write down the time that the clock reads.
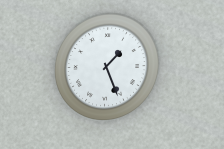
1:26
